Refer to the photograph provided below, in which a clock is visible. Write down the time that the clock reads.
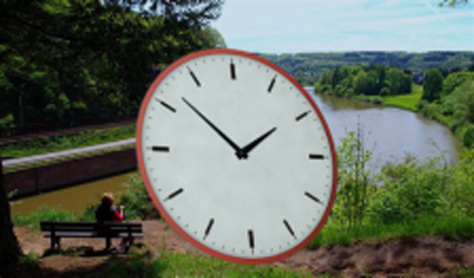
1:52
